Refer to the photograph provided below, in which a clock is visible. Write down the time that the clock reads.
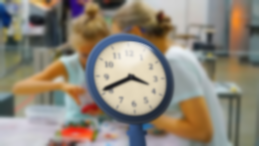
3:41
